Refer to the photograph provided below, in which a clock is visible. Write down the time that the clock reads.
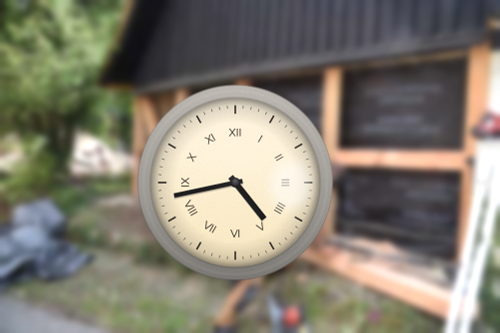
4:43
